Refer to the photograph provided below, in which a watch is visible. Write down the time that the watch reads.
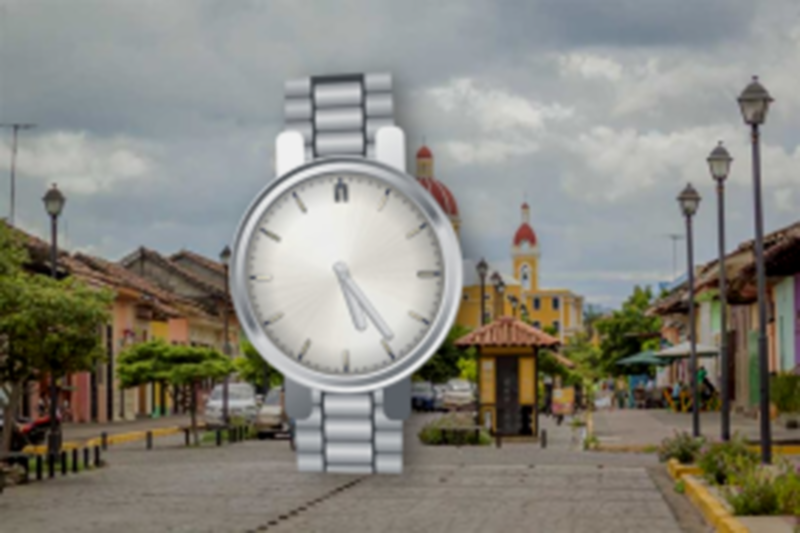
5:24
